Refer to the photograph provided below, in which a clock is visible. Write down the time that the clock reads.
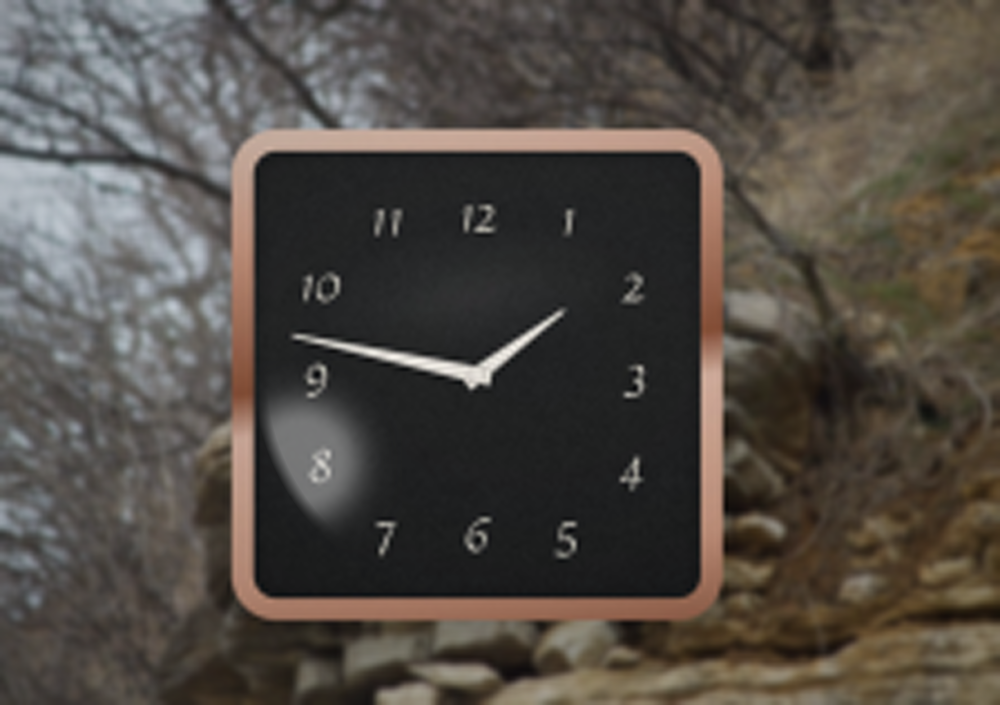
1:47
